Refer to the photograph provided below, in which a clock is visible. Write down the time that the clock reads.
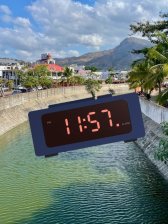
11:57
